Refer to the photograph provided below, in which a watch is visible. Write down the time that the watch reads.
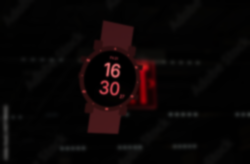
16:30
